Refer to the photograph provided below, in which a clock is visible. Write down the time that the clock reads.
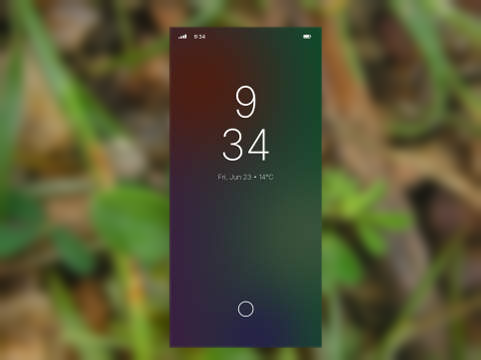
9:34
